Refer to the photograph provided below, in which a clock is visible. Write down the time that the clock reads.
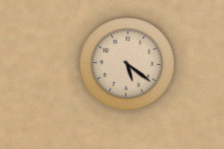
5:21
